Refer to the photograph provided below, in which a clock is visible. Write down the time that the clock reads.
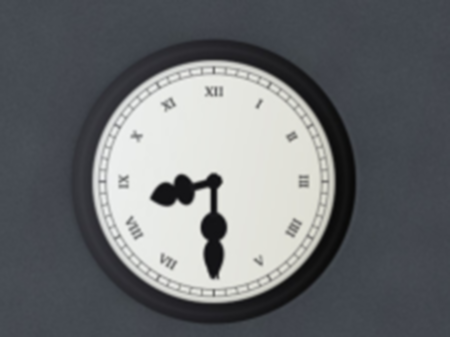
8:30
